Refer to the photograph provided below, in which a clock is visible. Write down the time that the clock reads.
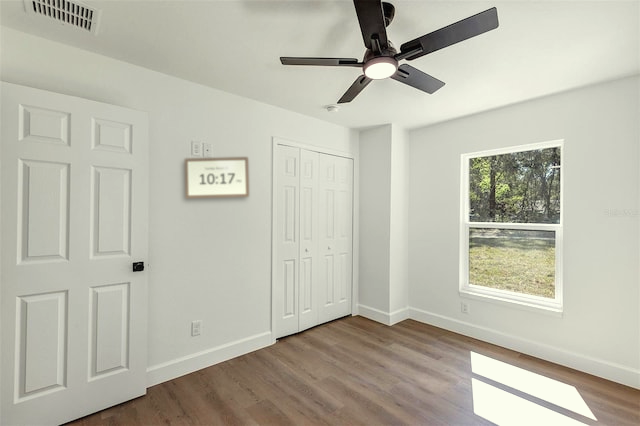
10:17
